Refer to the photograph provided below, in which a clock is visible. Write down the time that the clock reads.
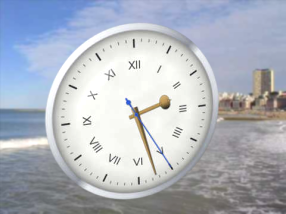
2:27:25
